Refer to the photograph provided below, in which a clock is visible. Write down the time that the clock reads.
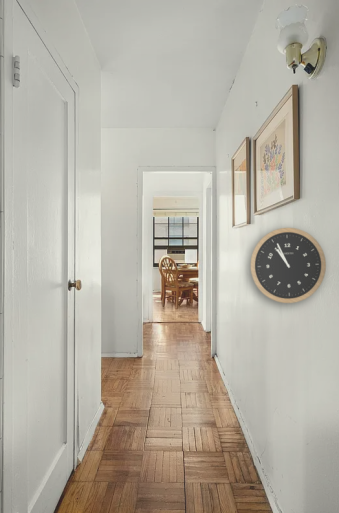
10:56
